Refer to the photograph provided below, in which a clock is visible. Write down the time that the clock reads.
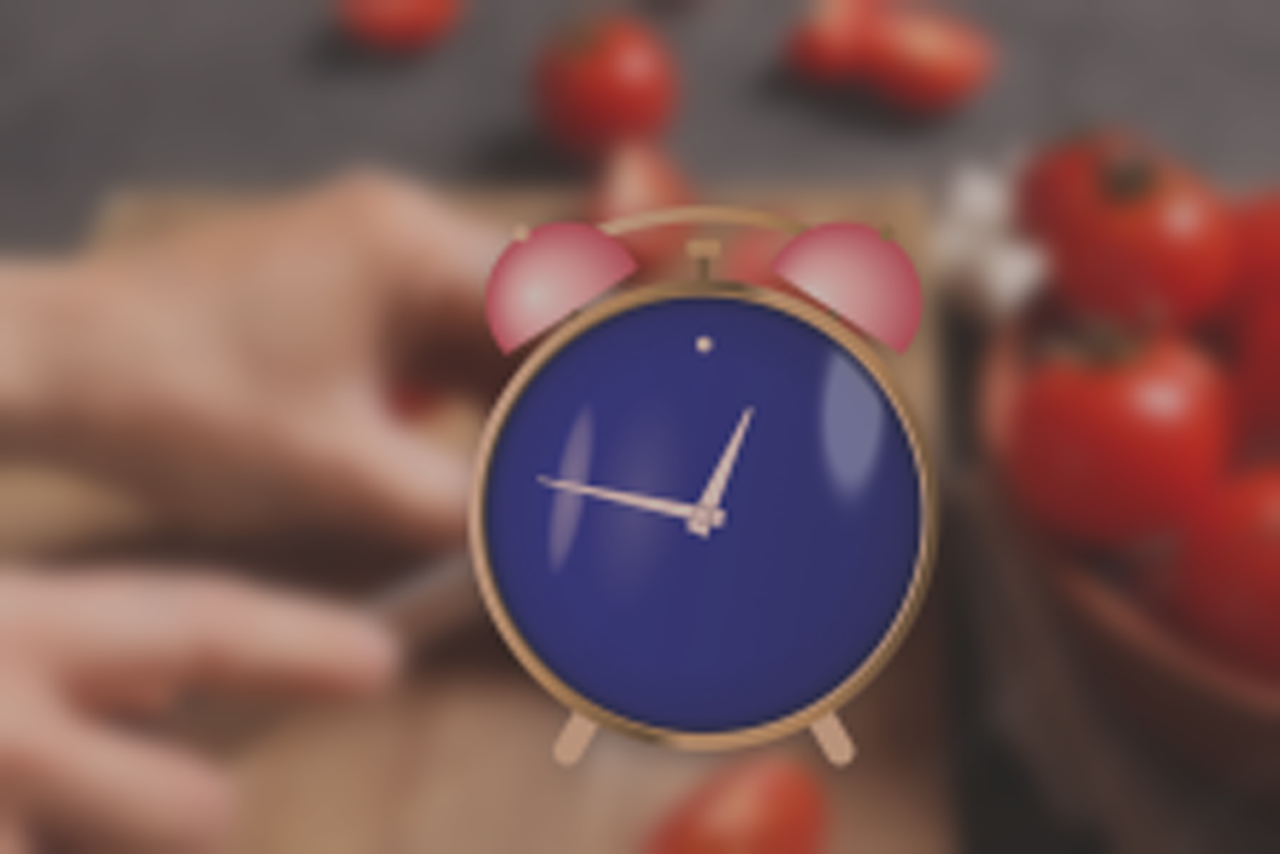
12:47
